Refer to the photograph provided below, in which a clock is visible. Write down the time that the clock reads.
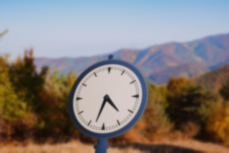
4:33
